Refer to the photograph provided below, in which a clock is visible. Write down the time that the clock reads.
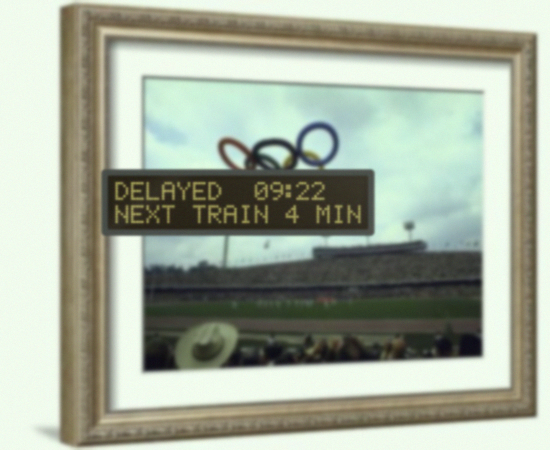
9:22
